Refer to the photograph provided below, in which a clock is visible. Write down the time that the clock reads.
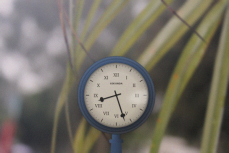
8:27
